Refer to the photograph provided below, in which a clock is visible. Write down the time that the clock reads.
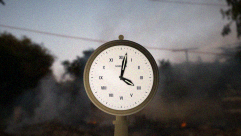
4:02
